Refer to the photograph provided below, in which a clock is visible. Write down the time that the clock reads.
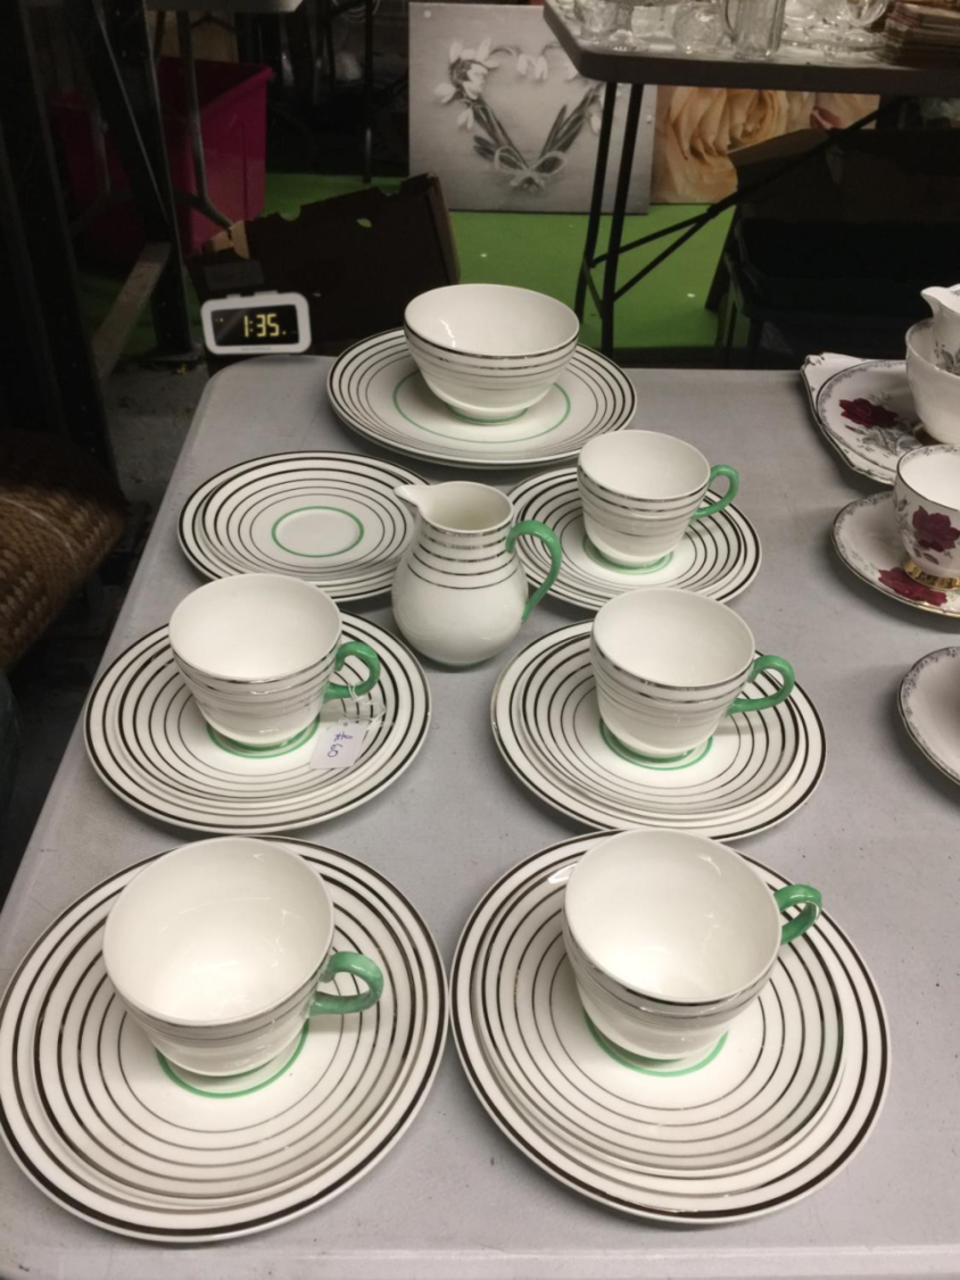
1:35
